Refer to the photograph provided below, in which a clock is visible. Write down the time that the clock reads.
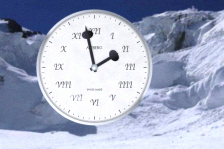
1:58
